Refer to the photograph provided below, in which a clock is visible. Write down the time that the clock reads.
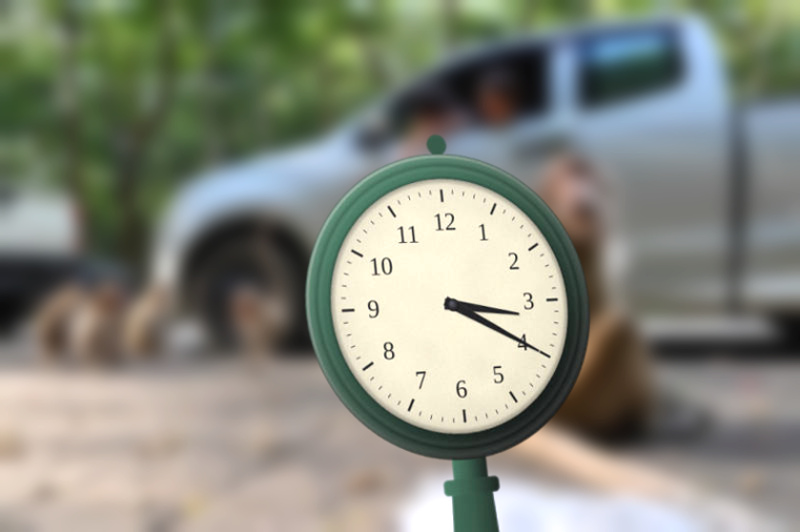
3:20
